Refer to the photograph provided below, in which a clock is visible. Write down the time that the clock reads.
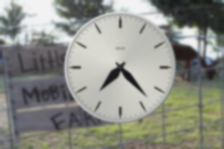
7:23
